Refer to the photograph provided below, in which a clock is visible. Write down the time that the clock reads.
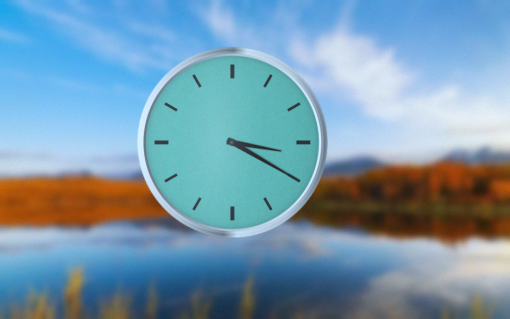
3:20
